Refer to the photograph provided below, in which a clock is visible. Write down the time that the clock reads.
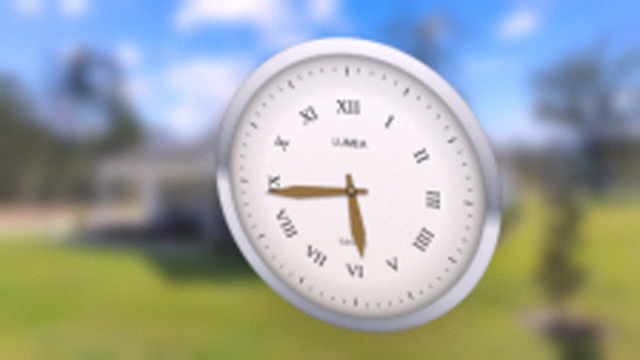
5:44
